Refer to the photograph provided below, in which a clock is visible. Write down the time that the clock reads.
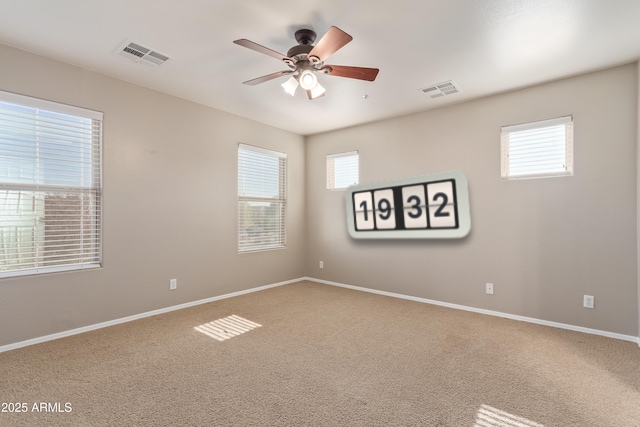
19:32
